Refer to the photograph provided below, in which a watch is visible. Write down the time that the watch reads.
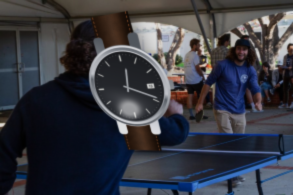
12:19
